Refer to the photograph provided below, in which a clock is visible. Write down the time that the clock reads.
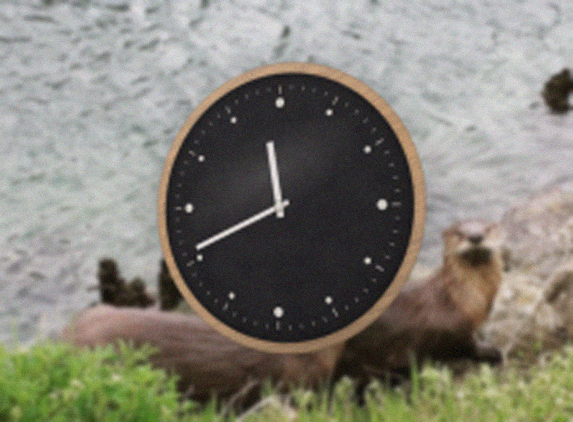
11:41
